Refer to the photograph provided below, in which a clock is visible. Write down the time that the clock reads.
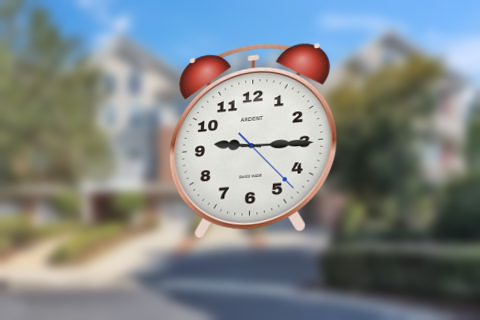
9:15:23
